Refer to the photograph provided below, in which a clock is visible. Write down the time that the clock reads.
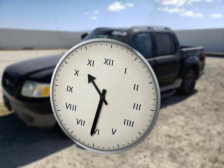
10:31
